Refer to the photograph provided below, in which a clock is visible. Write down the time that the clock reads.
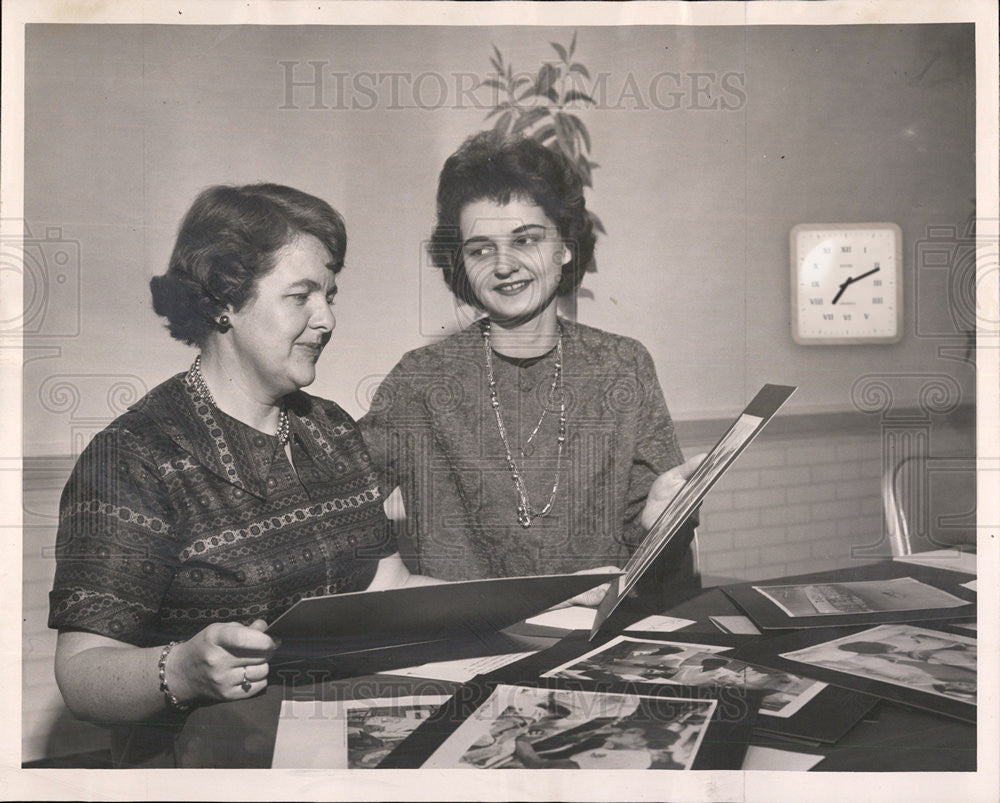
7:11
